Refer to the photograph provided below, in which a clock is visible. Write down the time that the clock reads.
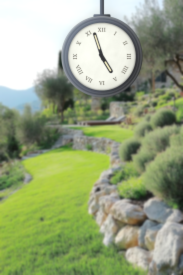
4:57
